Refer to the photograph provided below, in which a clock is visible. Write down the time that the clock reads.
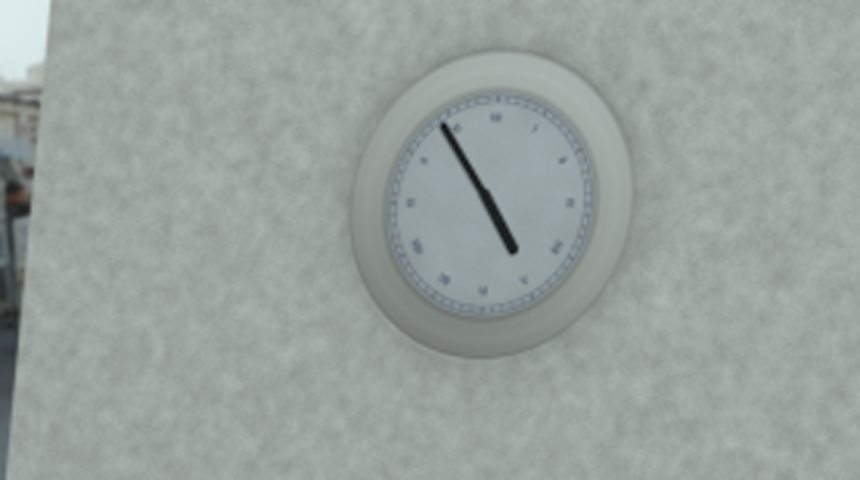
4:54
